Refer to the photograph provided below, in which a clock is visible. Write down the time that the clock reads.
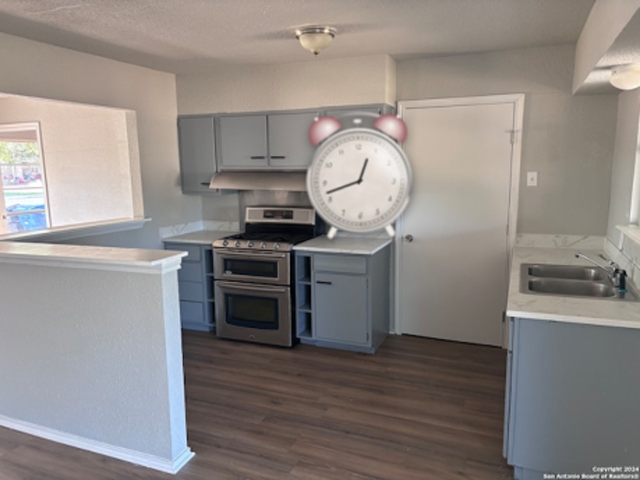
12:42
